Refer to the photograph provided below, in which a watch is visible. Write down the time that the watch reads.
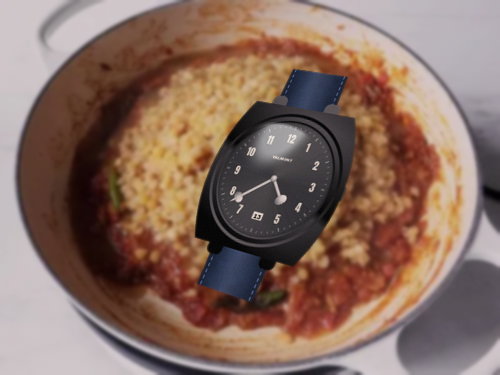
4:38
